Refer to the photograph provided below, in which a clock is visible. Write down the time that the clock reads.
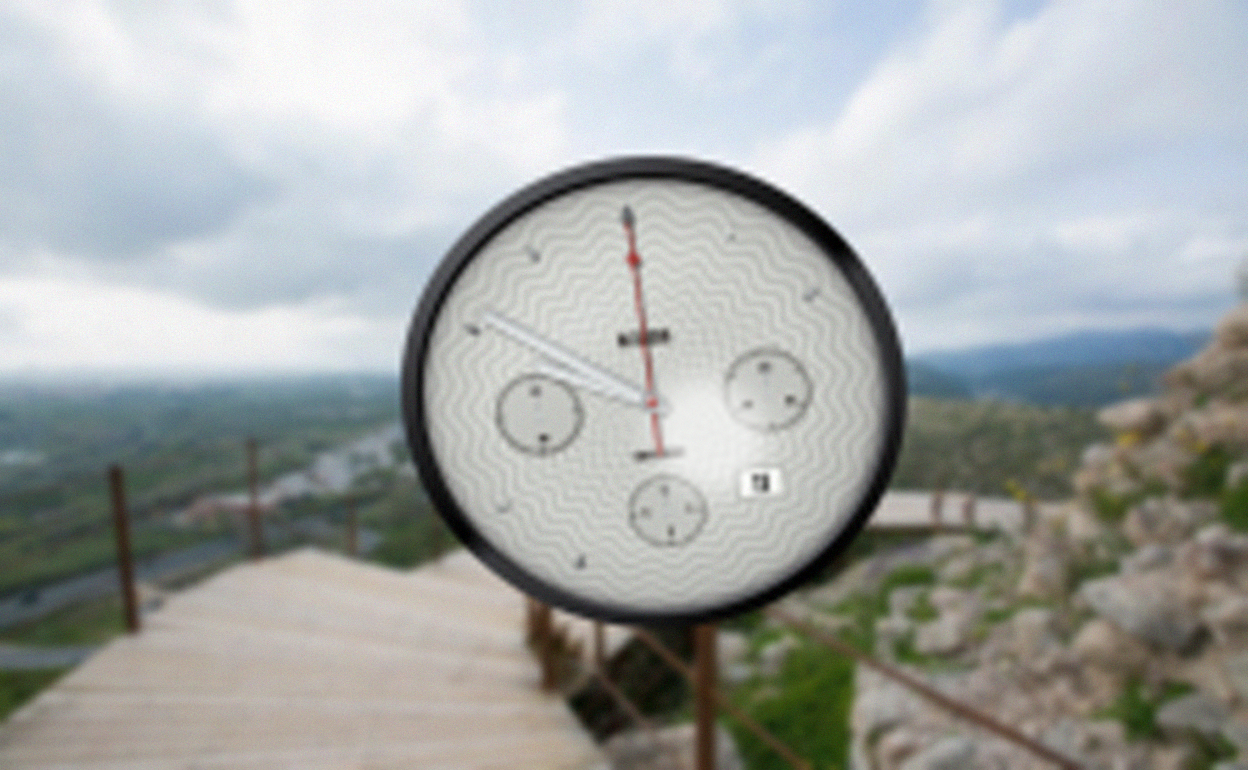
9:51
